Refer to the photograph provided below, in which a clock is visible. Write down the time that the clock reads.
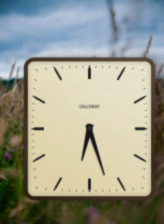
6:27
